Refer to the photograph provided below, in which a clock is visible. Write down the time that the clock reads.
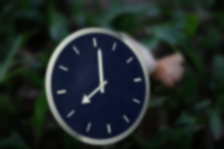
8:01
